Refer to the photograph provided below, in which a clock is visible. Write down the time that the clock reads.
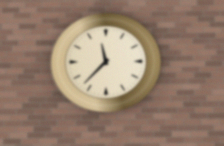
11:37
